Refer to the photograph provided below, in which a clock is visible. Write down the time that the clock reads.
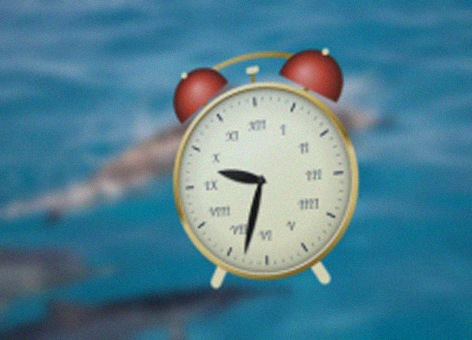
9:33
